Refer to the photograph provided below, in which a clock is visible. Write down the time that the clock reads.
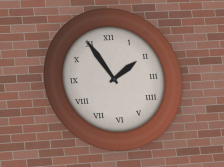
1:55
